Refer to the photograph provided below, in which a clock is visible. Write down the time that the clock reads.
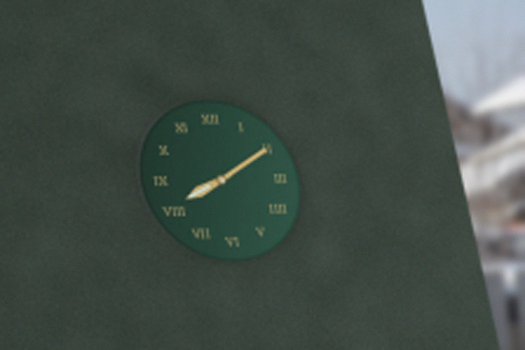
8:10
